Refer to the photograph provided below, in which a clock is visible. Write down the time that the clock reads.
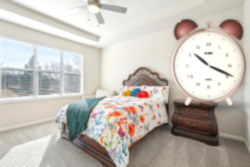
10:19
